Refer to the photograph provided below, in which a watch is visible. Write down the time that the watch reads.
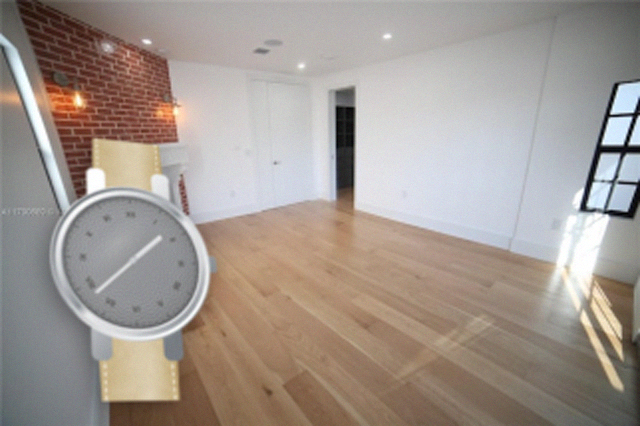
1:38
